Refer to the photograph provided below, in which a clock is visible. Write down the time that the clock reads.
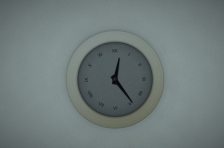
12:24
